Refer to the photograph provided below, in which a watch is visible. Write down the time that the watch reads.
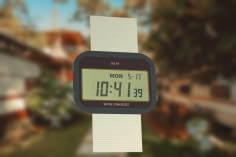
10:41:39
